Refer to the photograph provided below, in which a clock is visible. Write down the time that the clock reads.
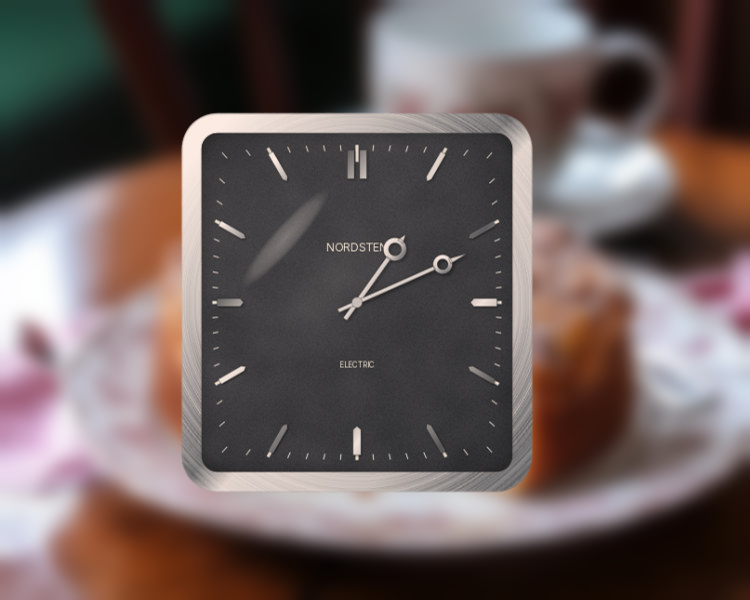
1:11
